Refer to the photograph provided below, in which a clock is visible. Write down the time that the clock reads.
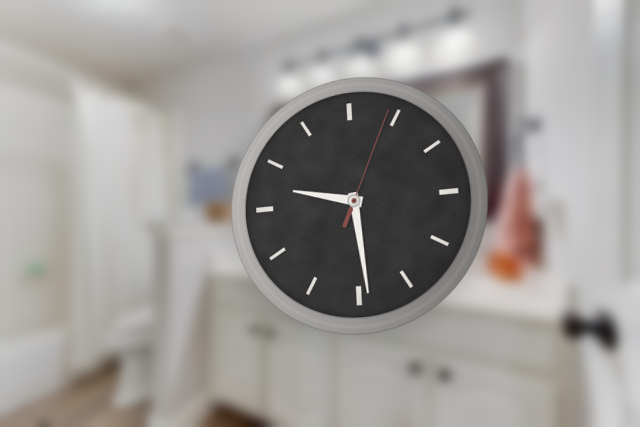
9:29:04
